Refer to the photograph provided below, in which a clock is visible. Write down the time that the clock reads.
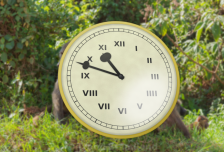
10:48
